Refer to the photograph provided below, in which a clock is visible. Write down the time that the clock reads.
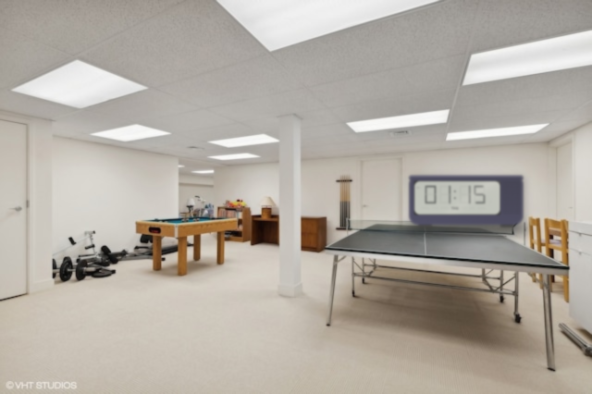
1:15
